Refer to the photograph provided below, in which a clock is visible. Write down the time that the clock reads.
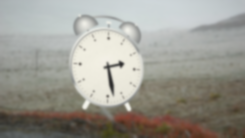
2:28
